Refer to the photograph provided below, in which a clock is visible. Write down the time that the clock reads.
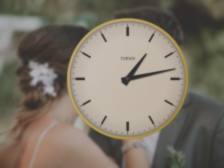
1:13
